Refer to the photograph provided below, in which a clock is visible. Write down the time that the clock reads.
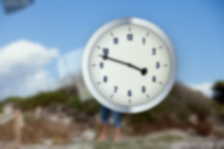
3:48
